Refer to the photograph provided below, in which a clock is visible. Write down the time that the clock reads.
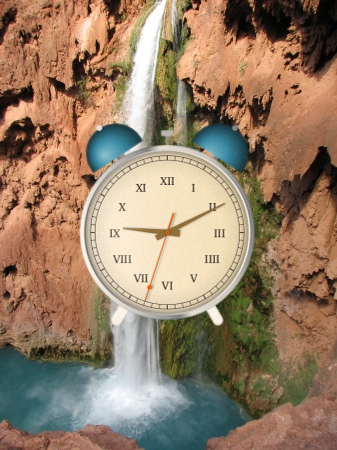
9:10:33
